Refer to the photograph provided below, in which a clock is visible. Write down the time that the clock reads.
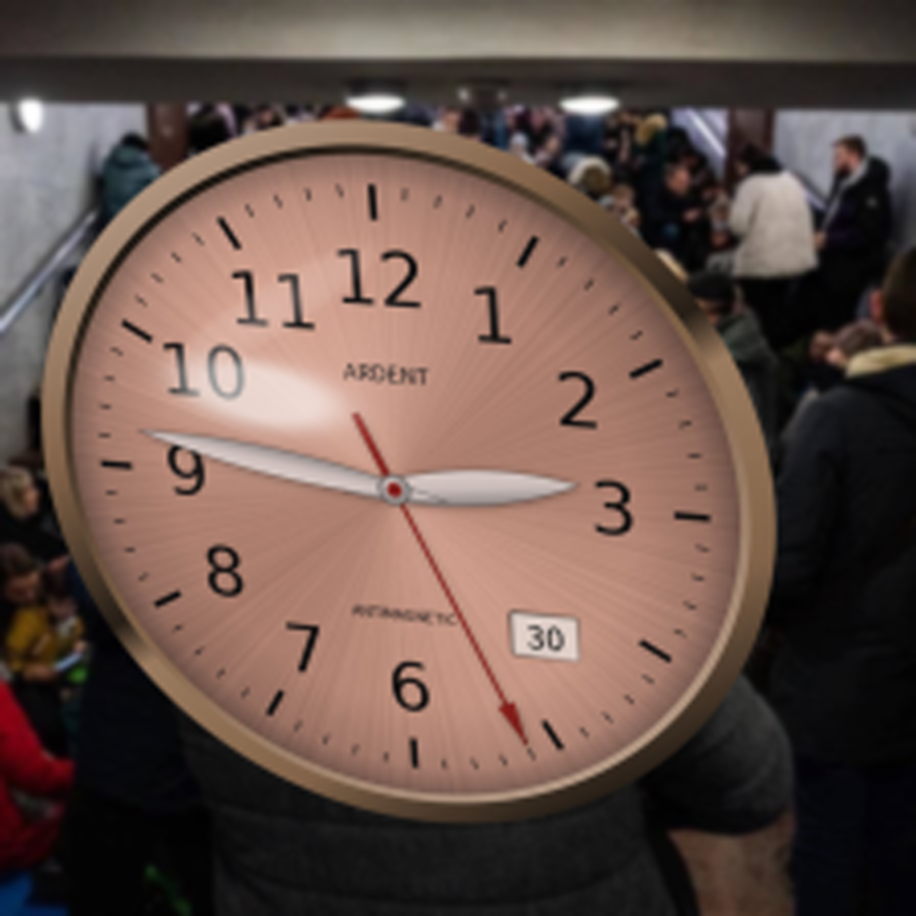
2:46:26
